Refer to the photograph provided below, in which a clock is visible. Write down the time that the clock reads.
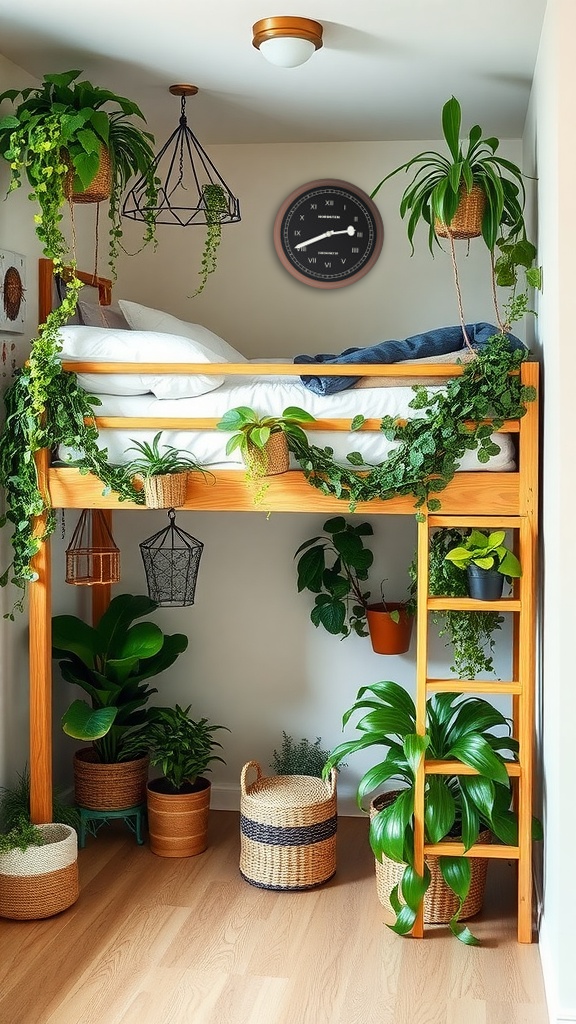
2:41
